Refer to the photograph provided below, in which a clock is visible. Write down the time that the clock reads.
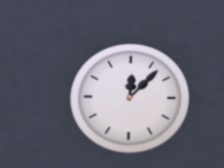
12:07
